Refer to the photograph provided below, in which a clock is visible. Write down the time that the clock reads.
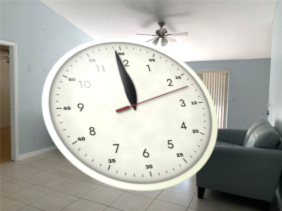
11:59:12
